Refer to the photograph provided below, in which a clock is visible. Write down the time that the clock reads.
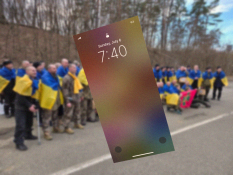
7:40
